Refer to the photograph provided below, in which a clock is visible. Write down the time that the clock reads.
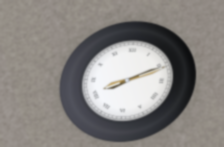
8:11
